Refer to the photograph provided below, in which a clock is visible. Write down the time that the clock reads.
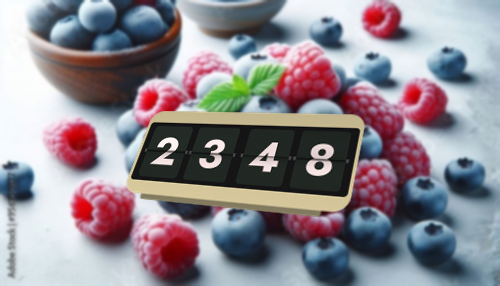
23:48
